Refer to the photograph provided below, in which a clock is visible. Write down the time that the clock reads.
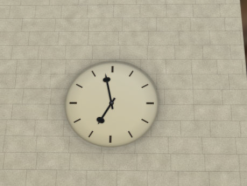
6:58
